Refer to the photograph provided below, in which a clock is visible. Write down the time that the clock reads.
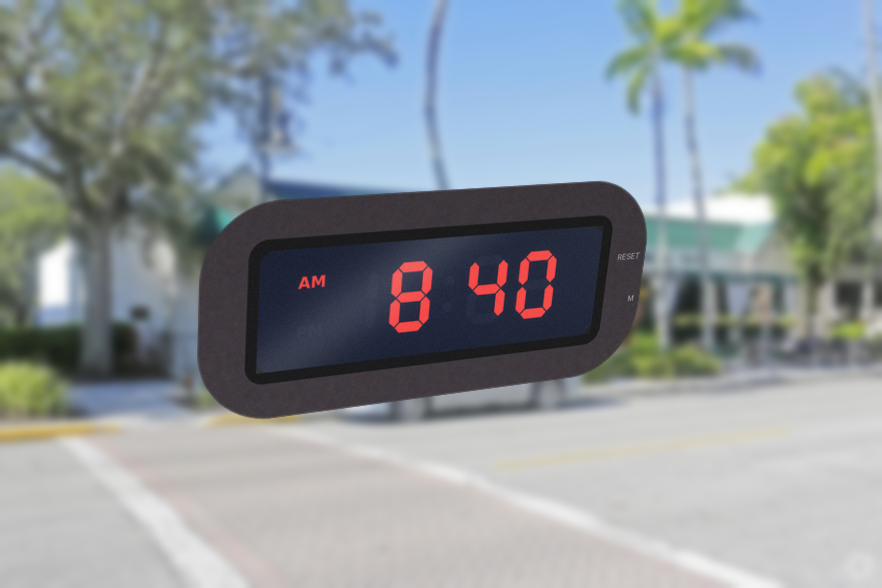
8:40
